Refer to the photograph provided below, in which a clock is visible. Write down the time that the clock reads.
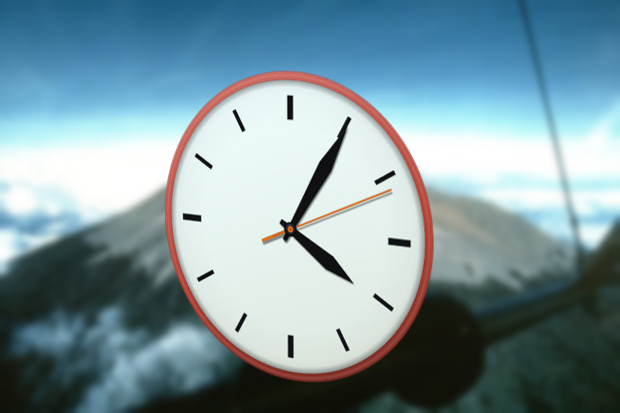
4:05:11
